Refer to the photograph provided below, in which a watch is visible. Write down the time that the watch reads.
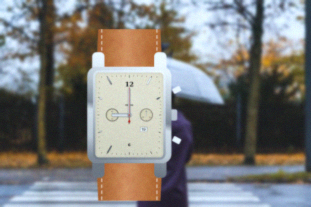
9:00
